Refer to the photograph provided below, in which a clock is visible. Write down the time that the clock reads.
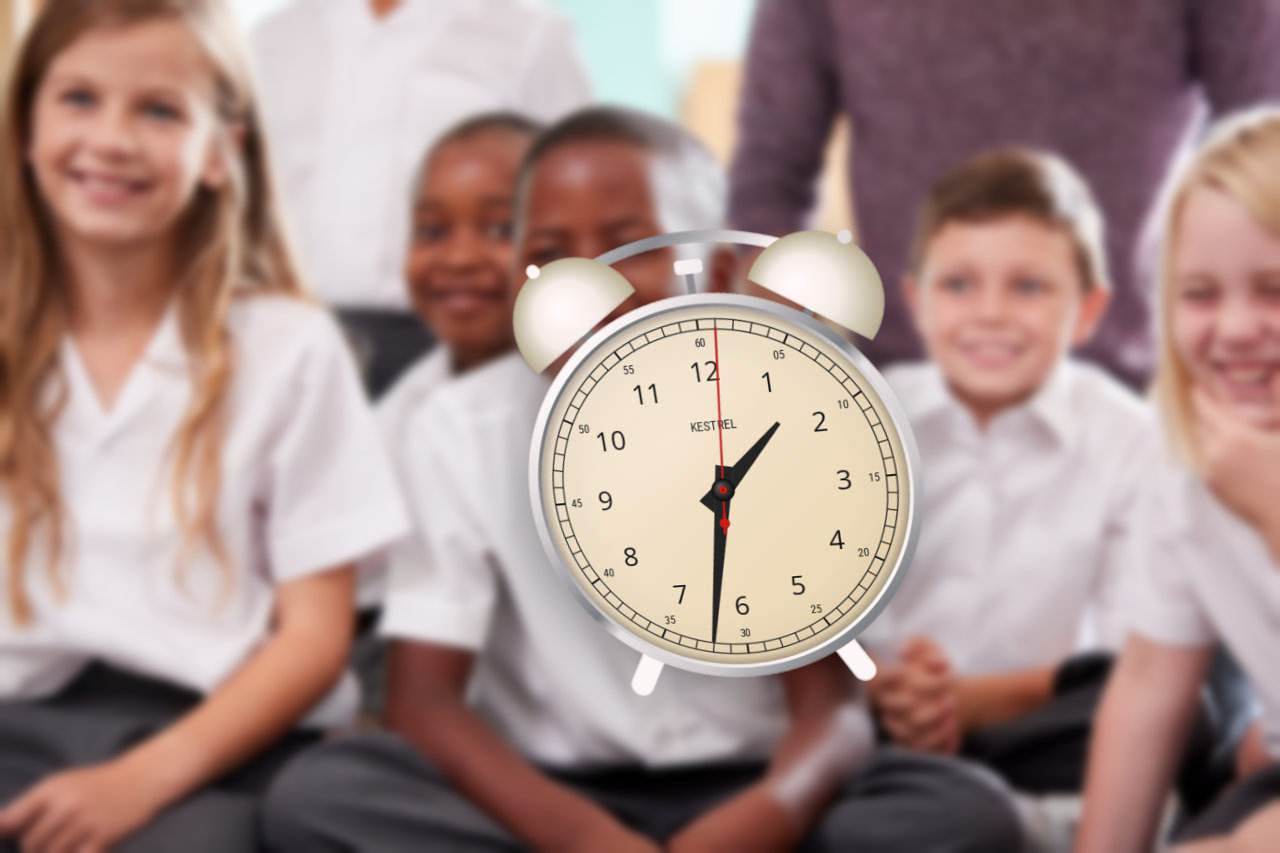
1:32:01
